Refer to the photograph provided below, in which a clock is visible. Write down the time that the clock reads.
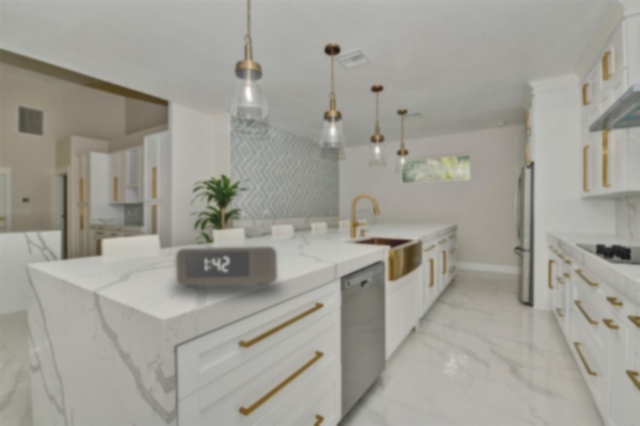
1:42
